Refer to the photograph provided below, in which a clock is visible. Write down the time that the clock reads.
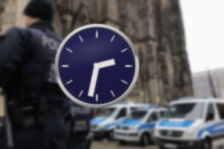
2:32
